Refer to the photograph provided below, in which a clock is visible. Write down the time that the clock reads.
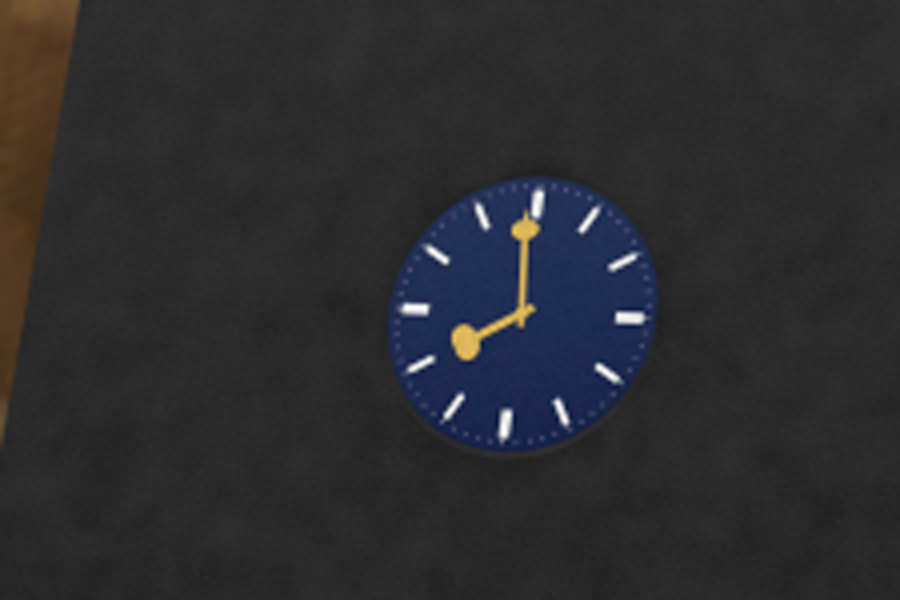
7:59
